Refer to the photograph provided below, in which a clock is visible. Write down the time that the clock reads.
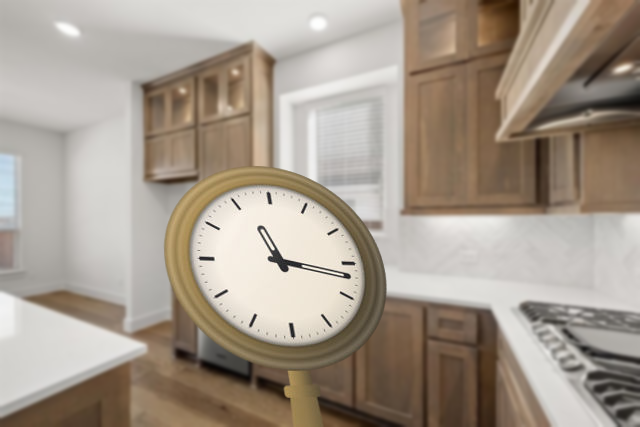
11:17
